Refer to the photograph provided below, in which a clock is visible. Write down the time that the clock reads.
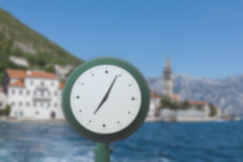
7:04
